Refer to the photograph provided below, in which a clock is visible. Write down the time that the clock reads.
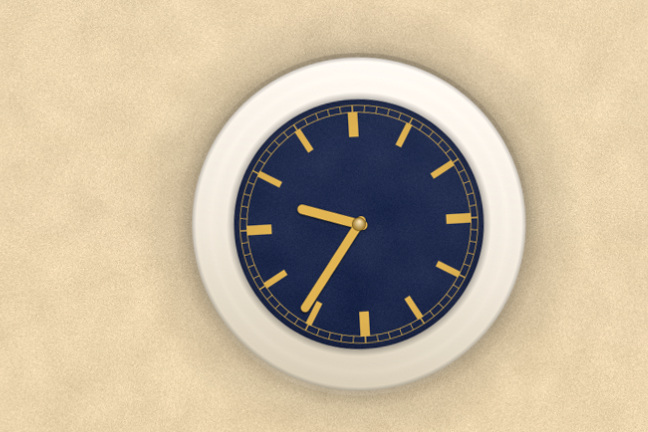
9:36
